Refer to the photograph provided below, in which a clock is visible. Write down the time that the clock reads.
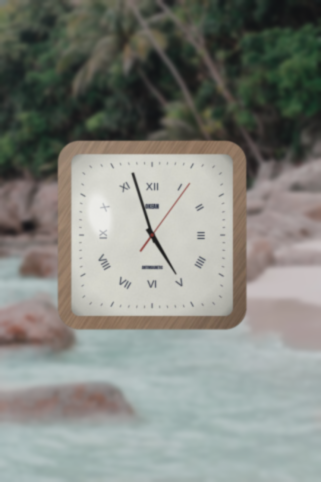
4:57:06
